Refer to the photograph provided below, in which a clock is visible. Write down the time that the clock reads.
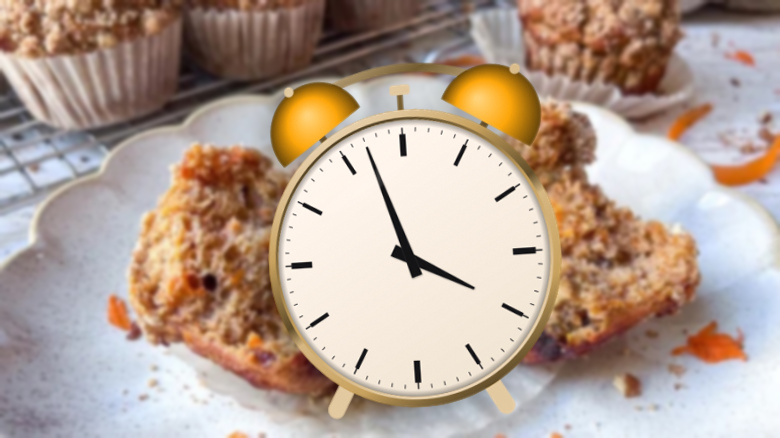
3:57
